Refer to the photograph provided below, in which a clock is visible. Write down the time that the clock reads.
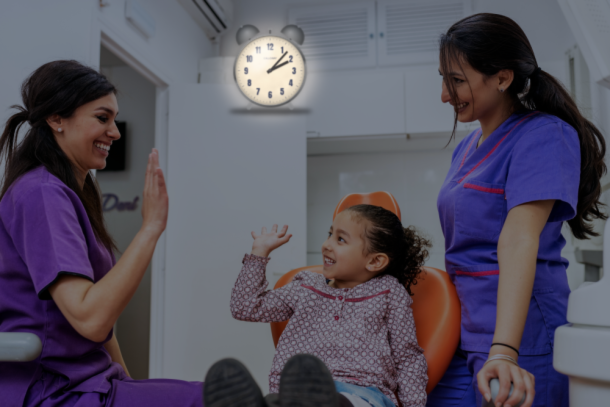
2:07
